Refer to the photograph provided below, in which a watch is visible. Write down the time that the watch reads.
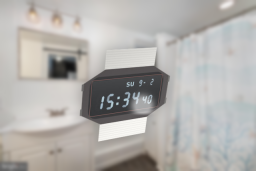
15:34:40
